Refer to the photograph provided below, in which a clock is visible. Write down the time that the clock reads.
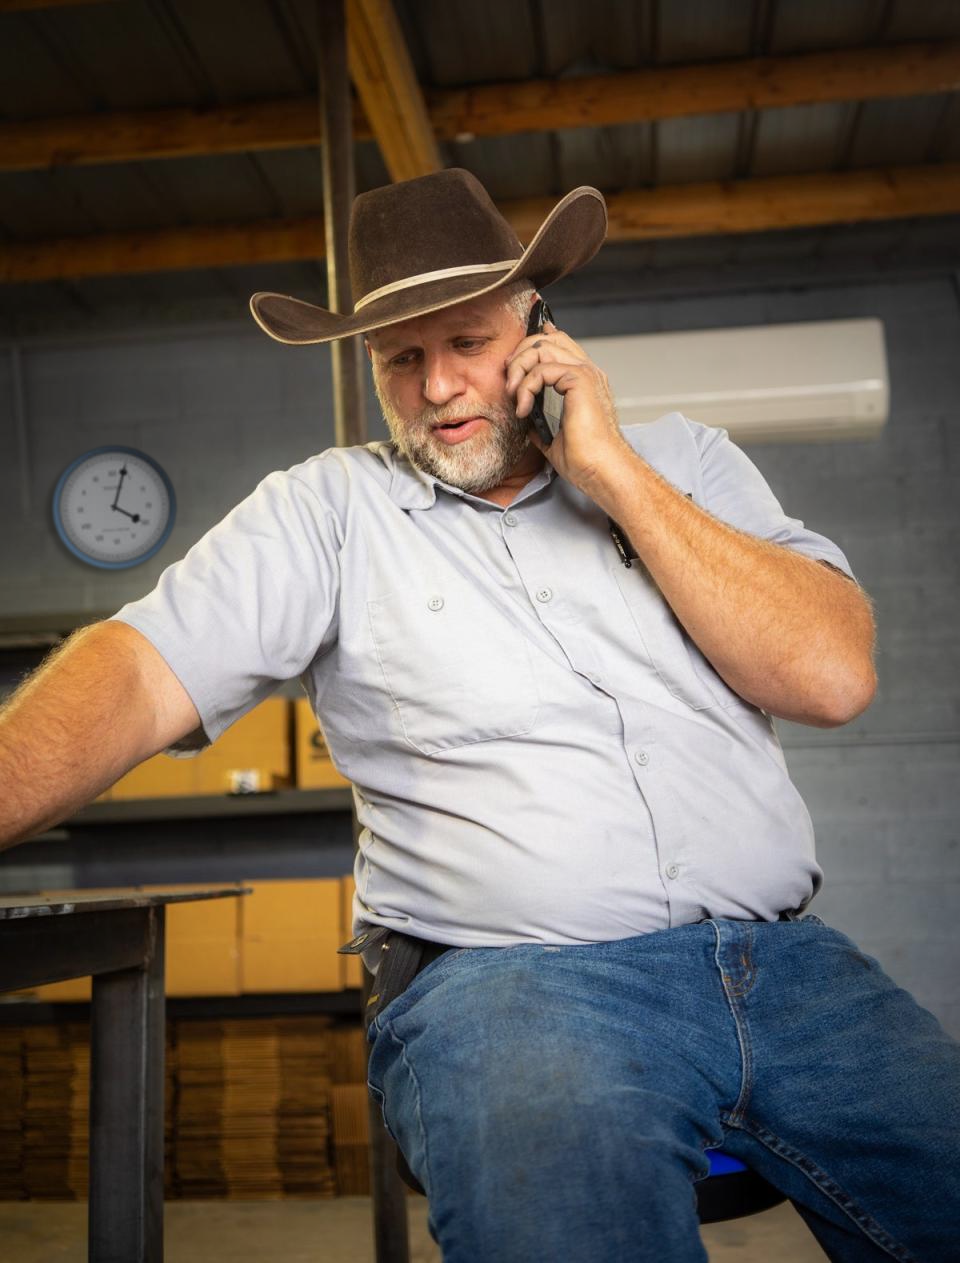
4:03
